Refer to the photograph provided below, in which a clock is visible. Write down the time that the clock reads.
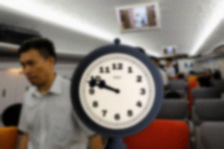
9:48
